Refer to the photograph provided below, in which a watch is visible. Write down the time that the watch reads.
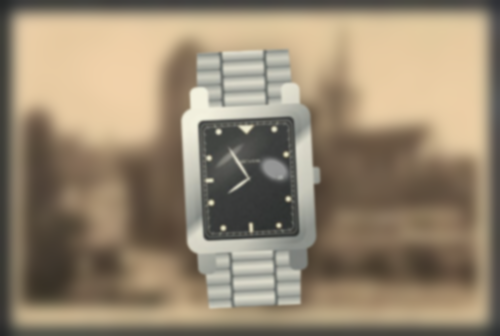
7:55
